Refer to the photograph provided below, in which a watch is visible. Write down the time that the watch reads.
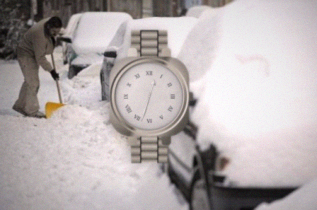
12:33
